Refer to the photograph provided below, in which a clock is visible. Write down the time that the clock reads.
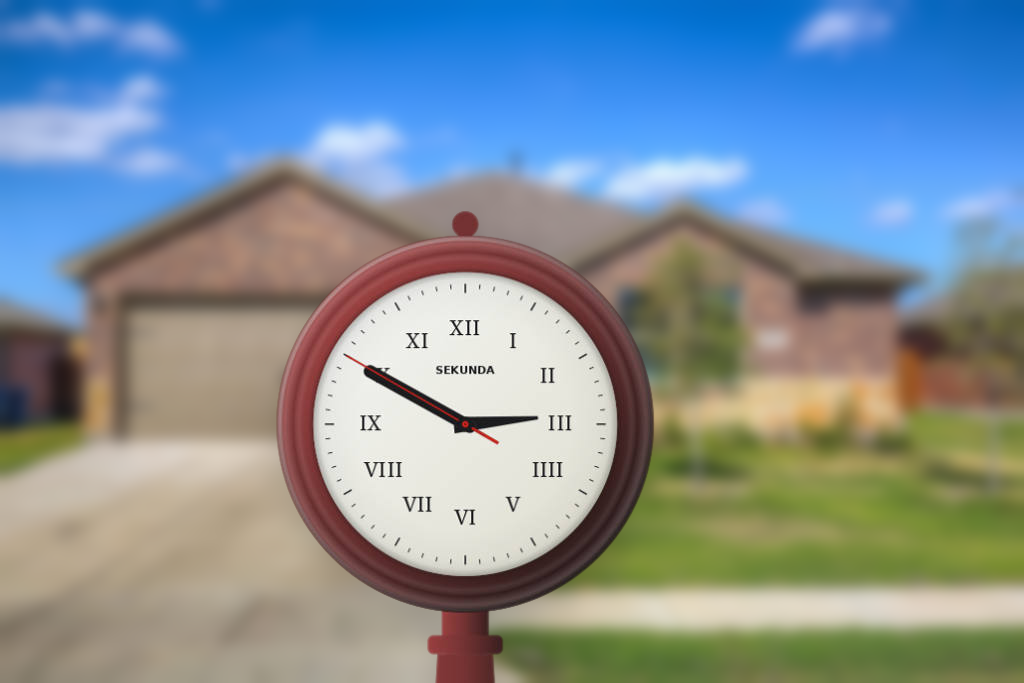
2:49:50
